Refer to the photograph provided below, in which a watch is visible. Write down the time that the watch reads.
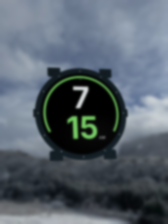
7:15
